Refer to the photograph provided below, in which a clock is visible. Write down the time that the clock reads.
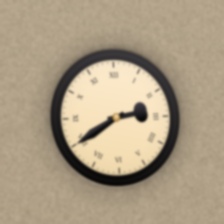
2:40
